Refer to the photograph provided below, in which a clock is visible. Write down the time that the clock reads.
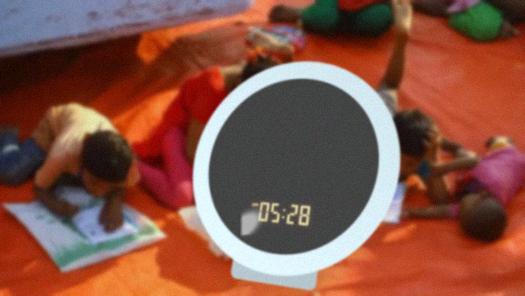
5:28
